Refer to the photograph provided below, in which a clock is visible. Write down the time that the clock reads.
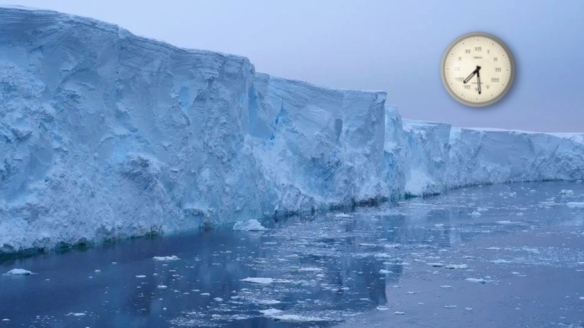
7:29
